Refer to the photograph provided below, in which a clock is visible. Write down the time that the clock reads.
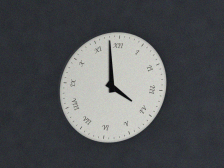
3:58
